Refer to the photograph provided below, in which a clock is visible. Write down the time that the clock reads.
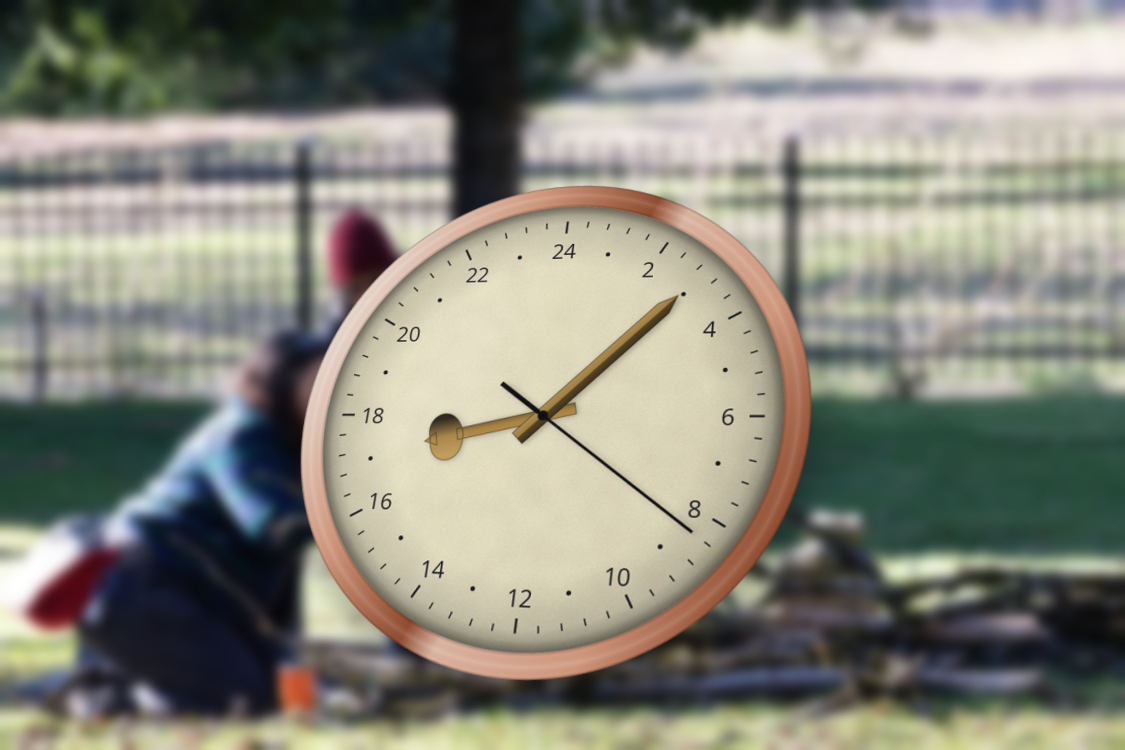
17:07:21
